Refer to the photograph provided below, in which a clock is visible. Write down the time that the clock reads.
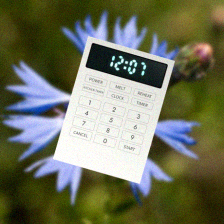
12:07
